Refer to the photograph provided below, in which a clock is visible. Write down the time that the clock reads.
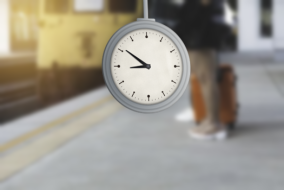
8:51
